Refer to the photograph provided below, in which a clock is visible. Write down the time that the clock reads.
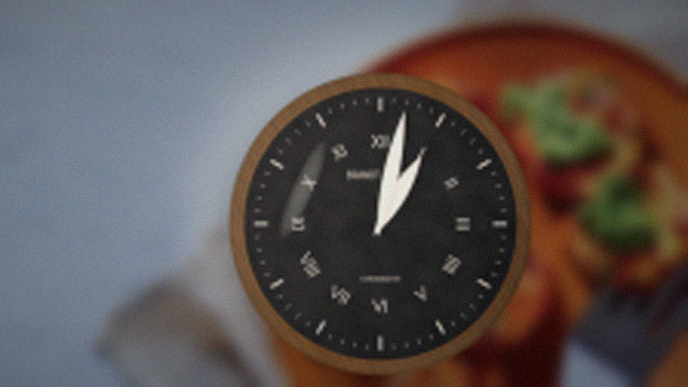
1:02
